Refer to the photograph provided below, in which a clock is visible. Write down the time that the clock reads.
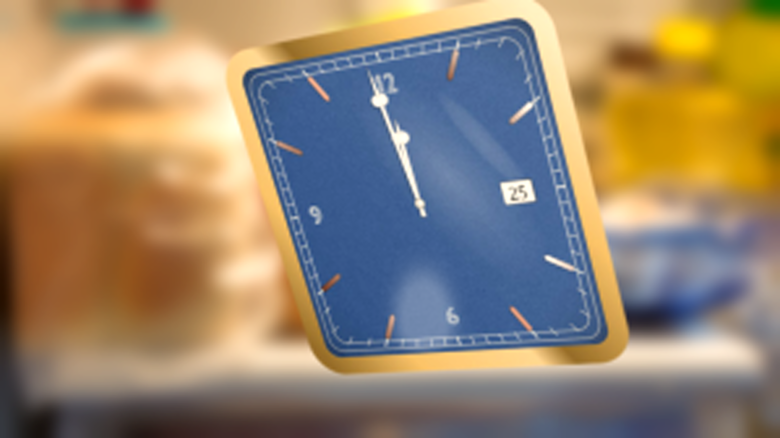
11:59
